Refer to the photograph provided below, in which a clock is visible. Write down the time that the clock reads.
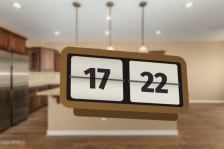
17:22
